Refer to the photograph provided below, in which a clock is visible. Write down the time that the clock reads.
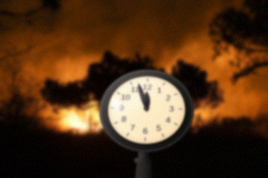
11:57
